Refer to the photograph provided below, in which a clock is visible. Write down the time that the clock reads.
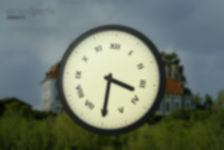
3:30
